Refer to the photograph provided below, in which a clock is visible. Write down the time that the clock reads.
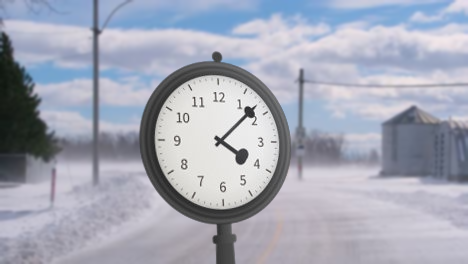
4:08
